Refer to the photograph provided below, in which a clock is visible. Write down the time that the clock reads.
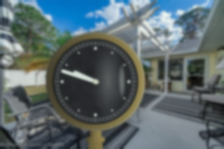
9:48
